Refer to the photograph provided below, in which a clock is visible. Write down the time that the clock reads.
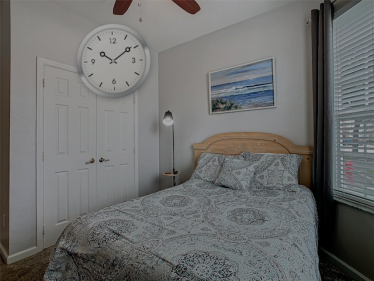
10:09
